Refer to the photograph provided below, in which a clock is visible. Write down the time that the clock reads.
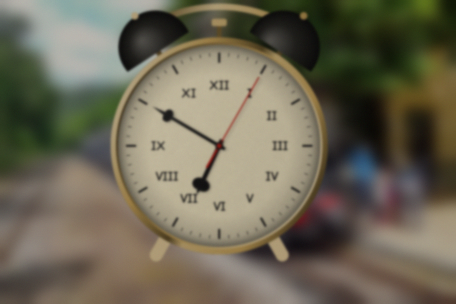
6:50:05
